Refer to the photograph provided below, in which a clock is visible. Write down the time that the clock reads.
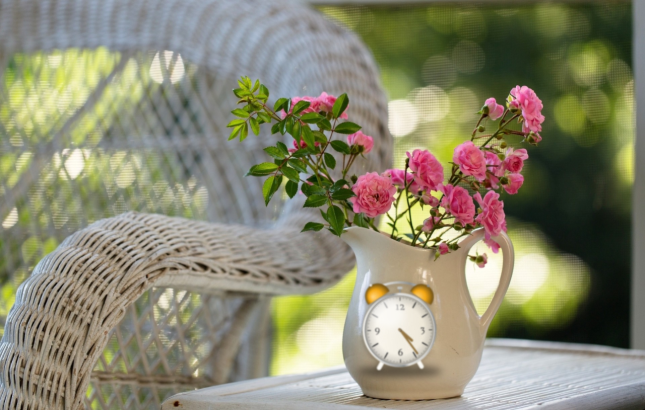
4:24
